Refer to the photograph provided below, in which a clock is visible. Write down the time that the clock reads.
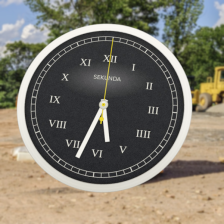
5:33:00
